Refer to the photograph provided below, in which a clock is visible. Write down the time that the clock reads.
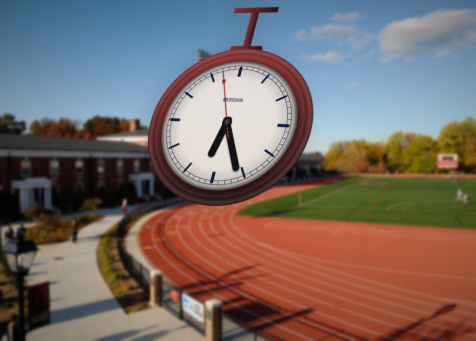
6:25:57
